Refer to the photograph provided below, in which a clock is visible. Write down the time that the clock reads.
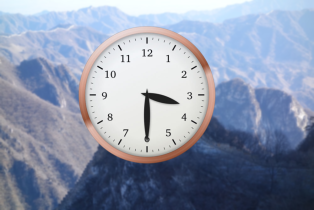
3:30
